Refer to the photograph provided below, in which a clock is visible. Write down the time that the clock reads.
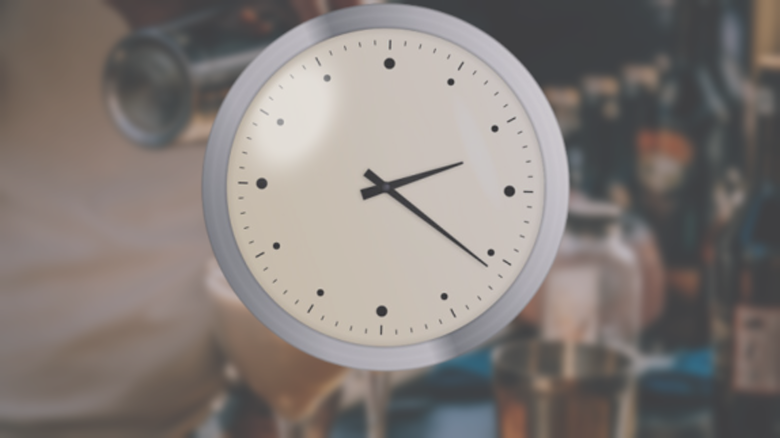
2:21
